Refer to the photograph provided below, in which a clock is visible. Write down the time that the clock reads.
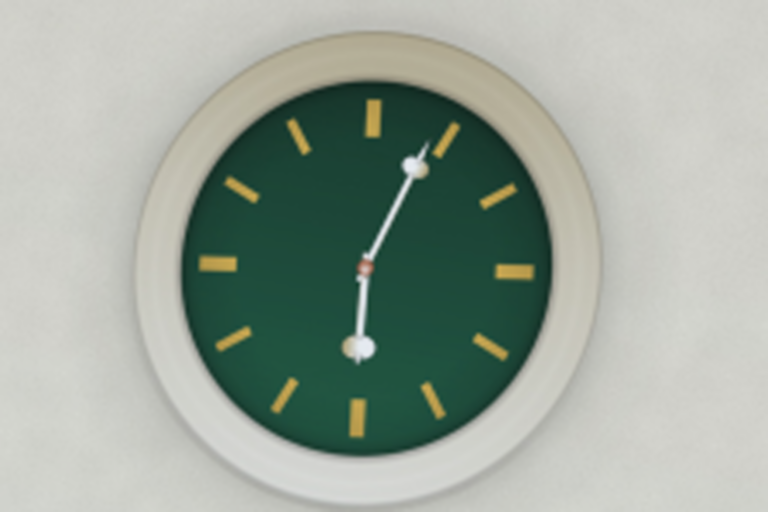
6:04
